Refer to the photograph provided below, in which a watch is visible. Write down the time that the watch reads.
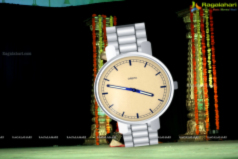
3:48
